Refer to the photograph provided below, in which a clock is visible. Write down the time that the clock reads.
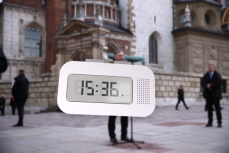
15:36
